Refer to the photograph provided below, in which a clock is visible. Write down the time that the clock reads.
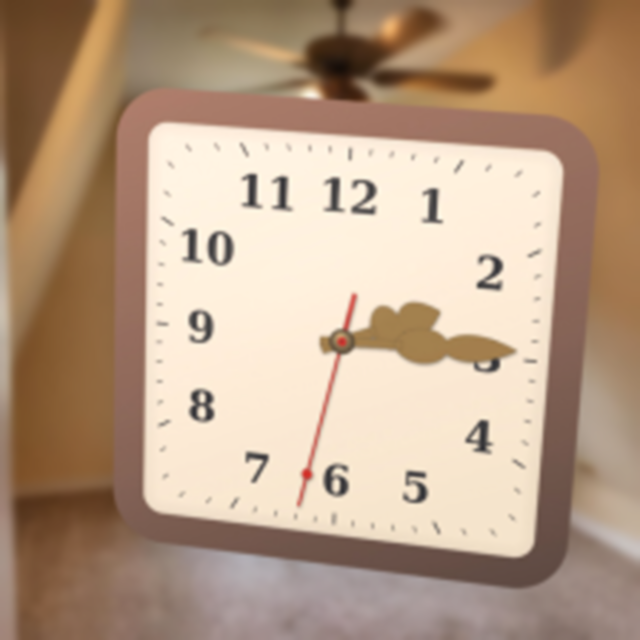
2:14:32
